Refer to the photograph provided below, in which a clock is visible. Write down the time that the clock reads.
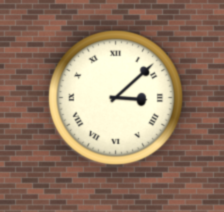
3:08
